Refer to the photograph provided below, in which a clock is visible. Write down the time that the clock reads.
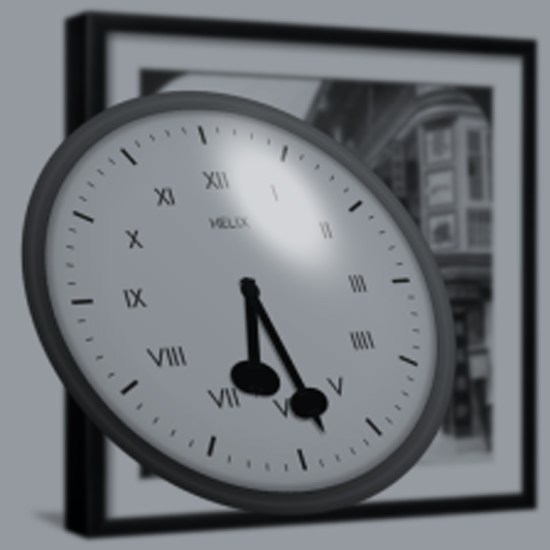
6:28
